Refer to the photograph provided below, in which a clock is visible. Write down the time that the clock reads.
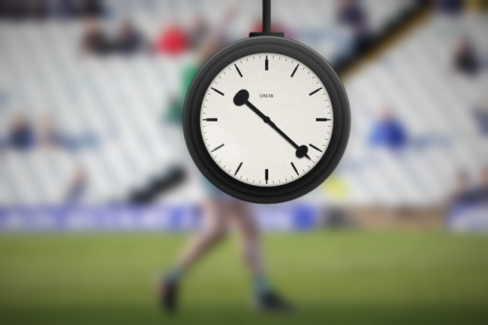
10:22
